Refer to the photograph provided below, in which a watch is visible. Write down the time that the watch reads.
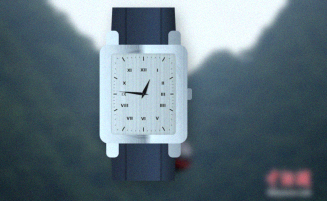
12:46
